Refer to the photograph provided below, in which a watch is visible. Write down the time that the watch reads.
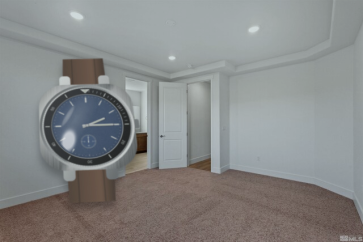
2:15
